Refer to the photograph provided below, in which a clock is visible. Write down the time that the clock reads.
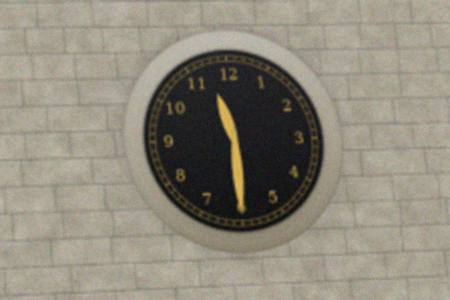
11:30
